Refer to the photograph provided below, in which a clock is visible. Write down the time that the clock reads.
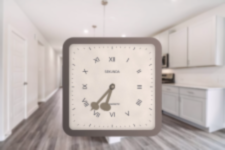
6:37
